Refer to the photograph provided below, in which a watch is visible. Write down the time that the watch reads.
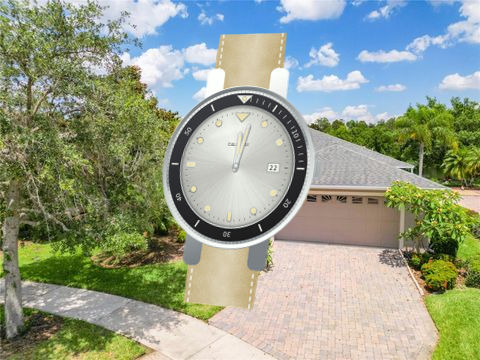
12:02
